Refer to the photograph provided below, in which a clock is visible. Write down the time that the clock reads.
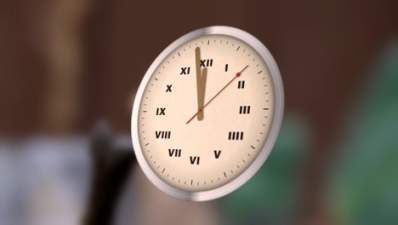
11:58:08
